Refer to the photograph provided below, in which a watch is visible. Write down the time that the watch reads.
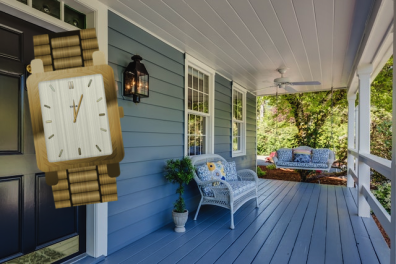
12:04
